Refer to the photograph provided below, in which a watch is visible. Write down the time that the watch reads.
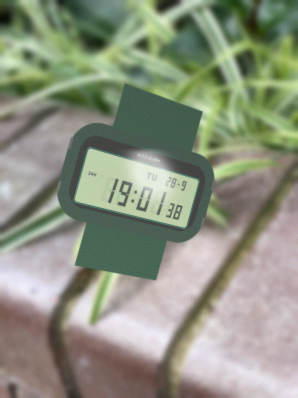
19:01:38
